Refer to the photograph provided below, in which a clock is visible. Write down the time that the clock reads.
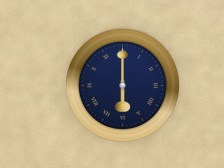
6:00
